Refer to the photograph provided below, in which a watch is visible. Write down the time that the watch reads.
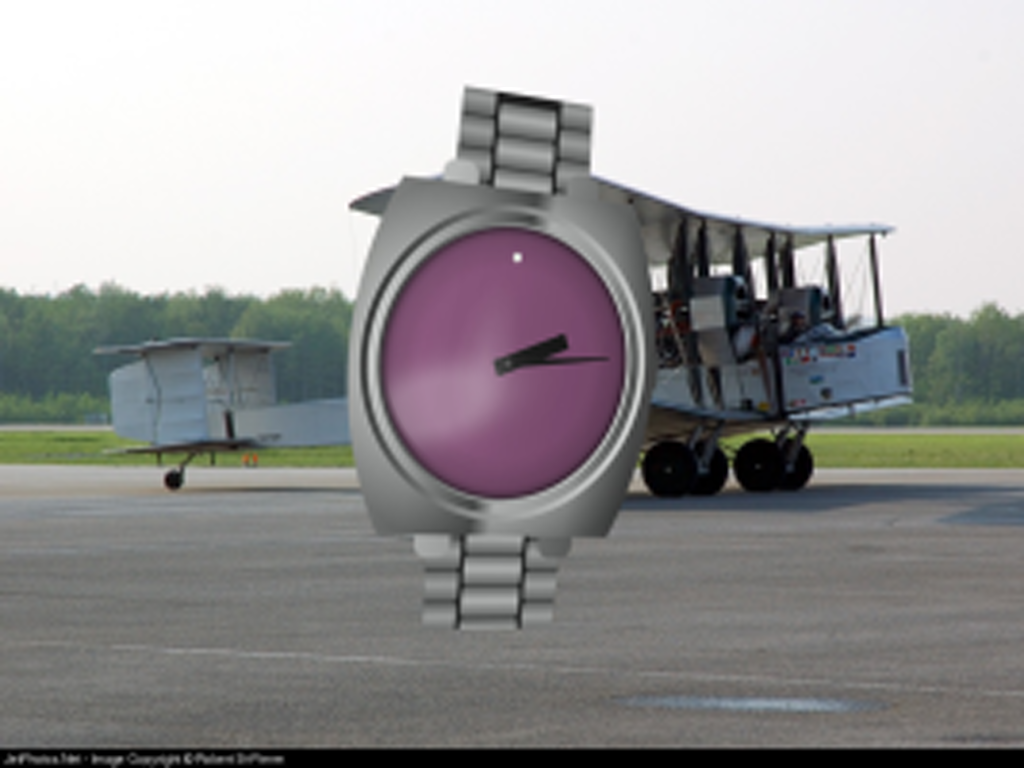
2:14
